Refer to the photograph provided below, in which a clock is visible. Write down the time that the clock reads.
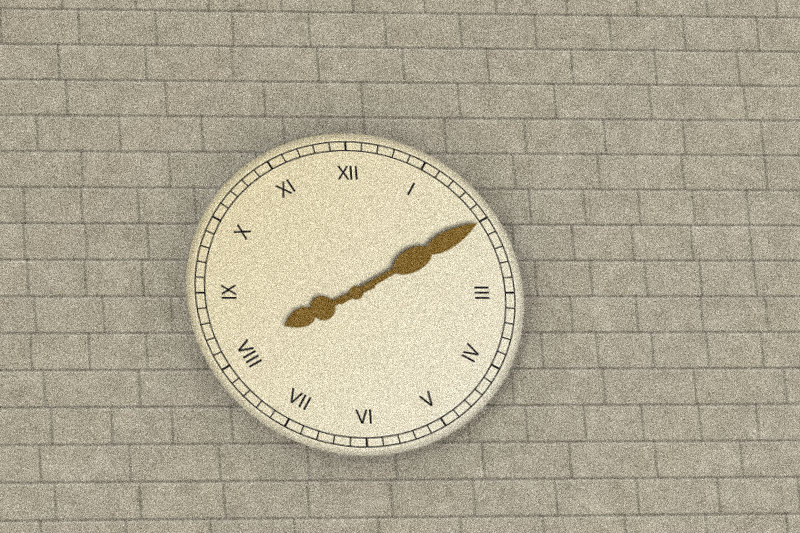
8:10
